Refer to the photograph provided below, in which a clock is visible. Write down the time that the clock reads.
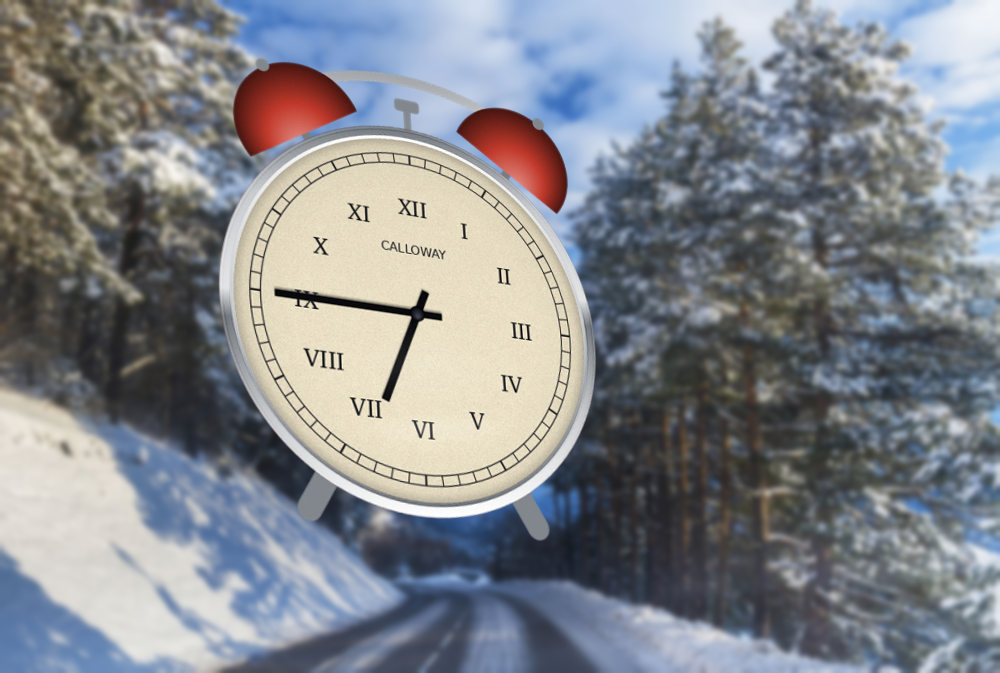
6:45
